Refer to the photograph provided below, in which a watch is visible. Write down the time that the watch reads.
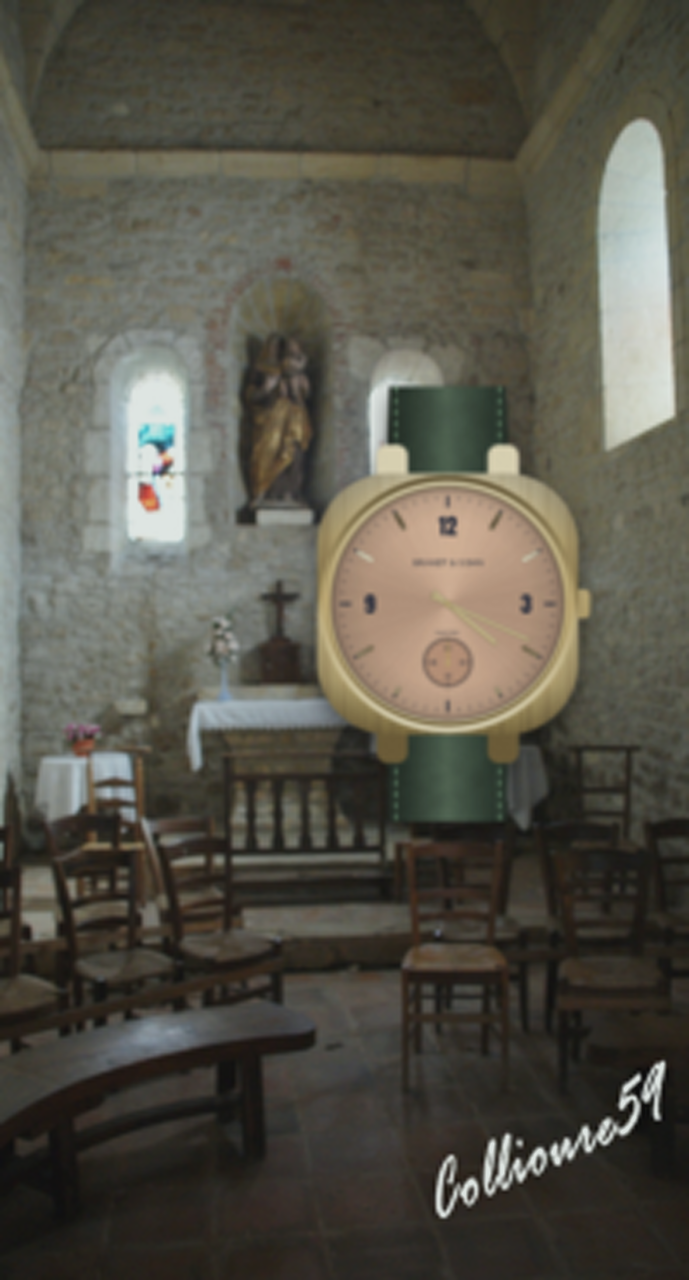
4:19
